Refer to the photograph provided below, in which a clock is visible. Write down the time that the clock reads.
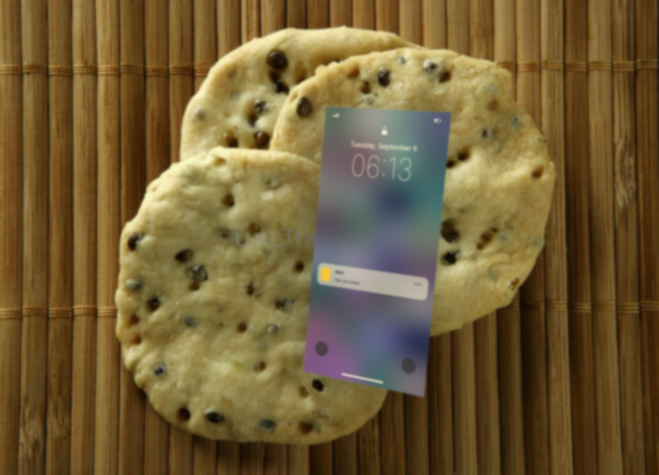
6:13
